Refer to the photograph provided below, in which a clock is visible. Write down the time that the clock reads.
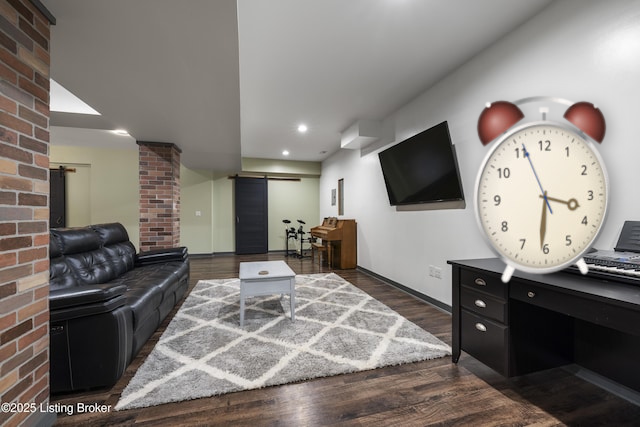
3:30:56
